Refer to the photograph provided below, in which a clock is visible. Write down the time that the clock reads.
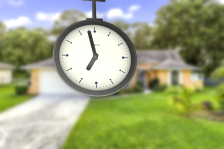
6:58
